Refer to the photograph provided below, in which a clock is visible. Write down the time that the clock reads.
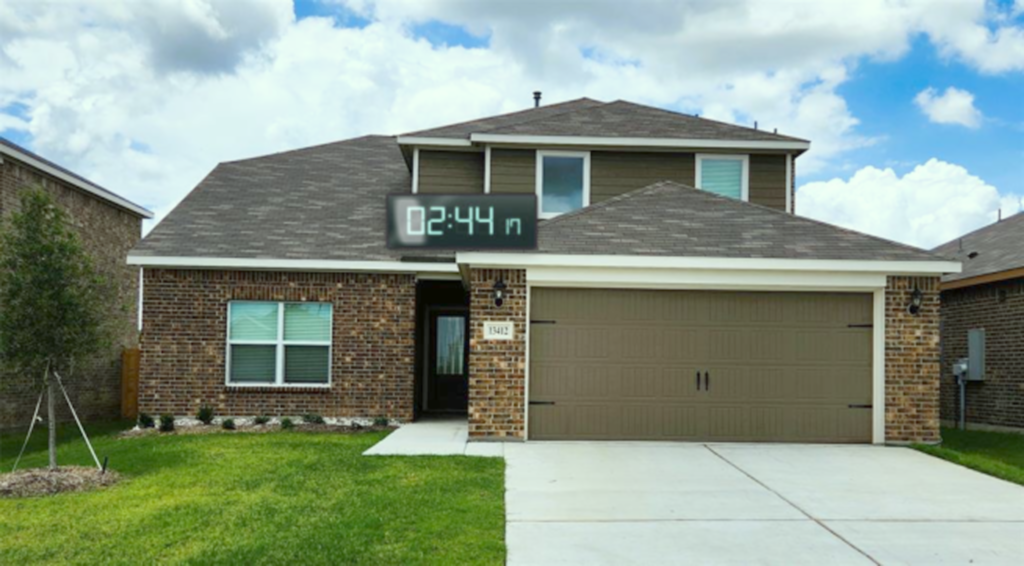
2:44:17
